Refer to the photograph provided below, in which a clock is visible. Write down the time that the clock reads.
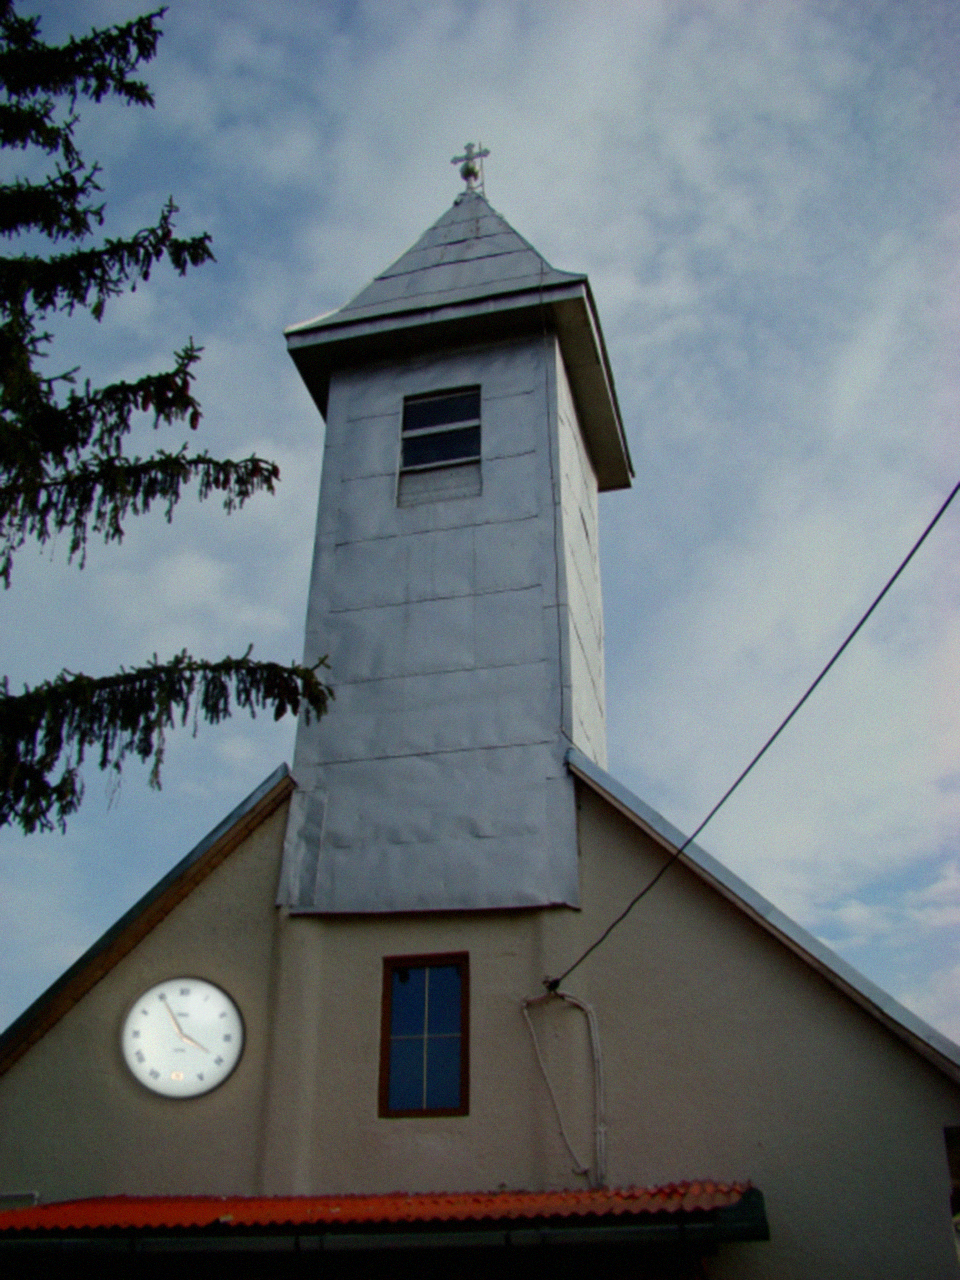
3:55
